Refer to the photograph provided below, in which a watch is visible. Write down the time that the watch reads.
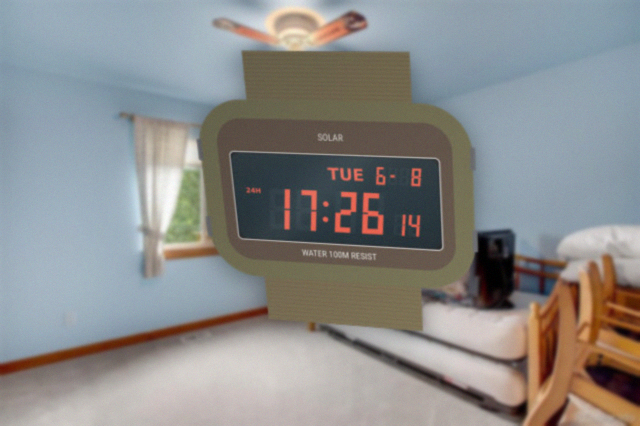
17:26:14
